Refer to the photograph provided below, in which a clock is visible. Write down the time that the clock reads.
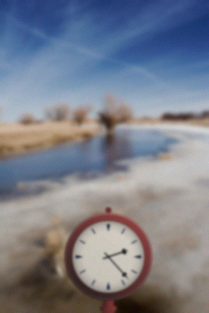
2:23
